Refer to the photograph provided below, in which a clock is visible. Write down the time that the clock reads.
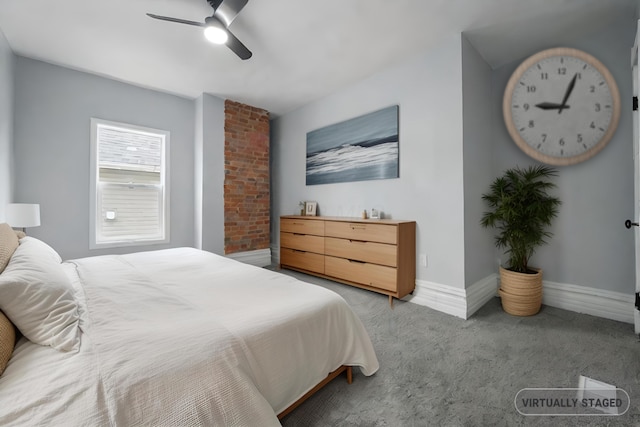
9:04
